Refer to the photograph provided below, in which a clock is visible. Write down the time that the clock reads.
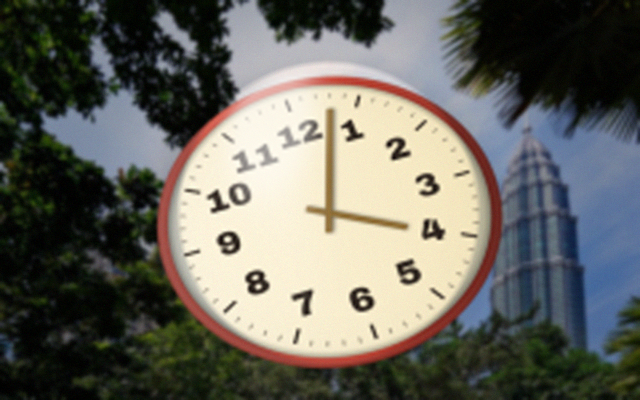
4:03
